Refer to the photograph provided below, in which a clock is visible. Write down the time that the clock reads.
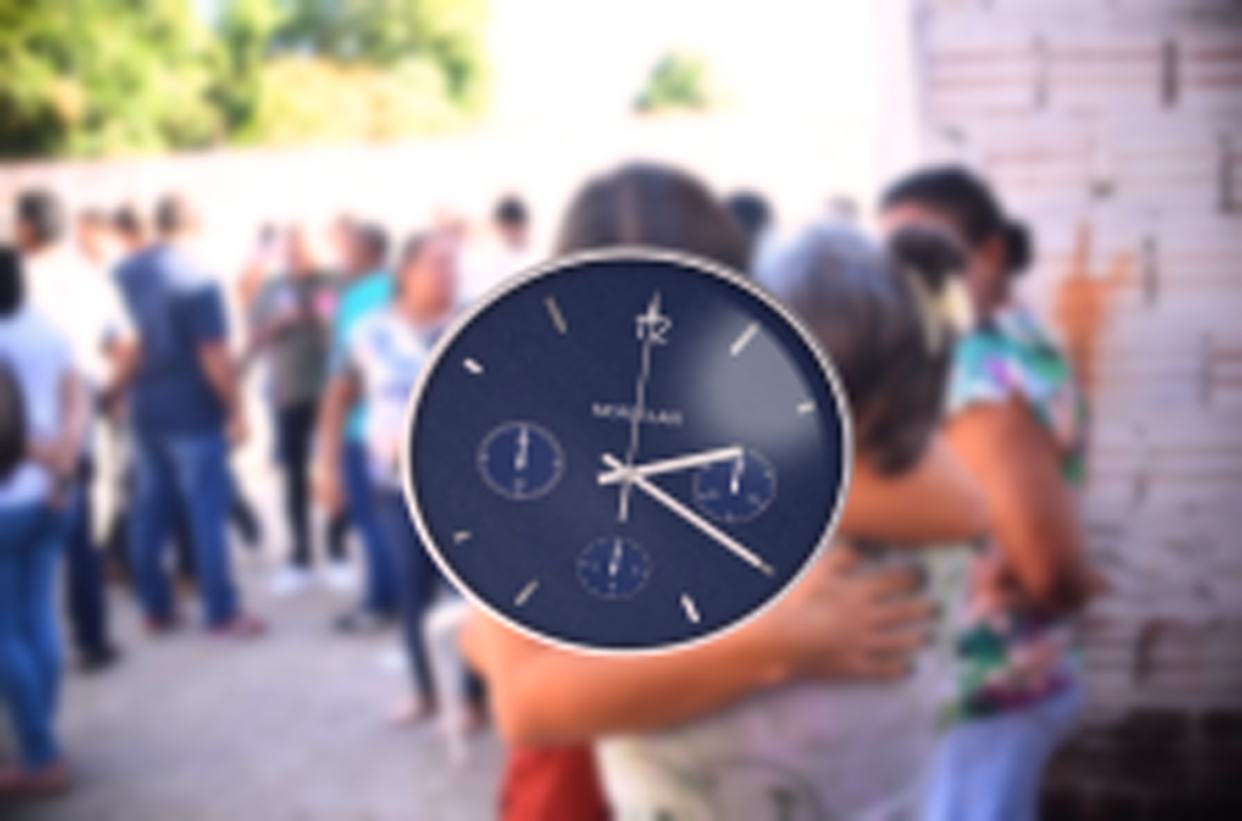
2:20
